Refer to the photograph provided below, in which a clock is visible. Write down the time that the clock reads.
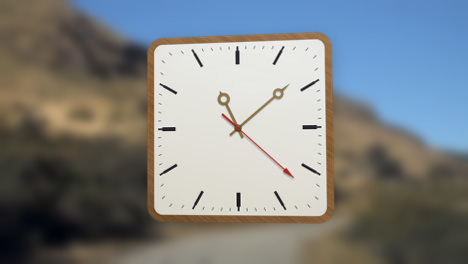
11:08:22
